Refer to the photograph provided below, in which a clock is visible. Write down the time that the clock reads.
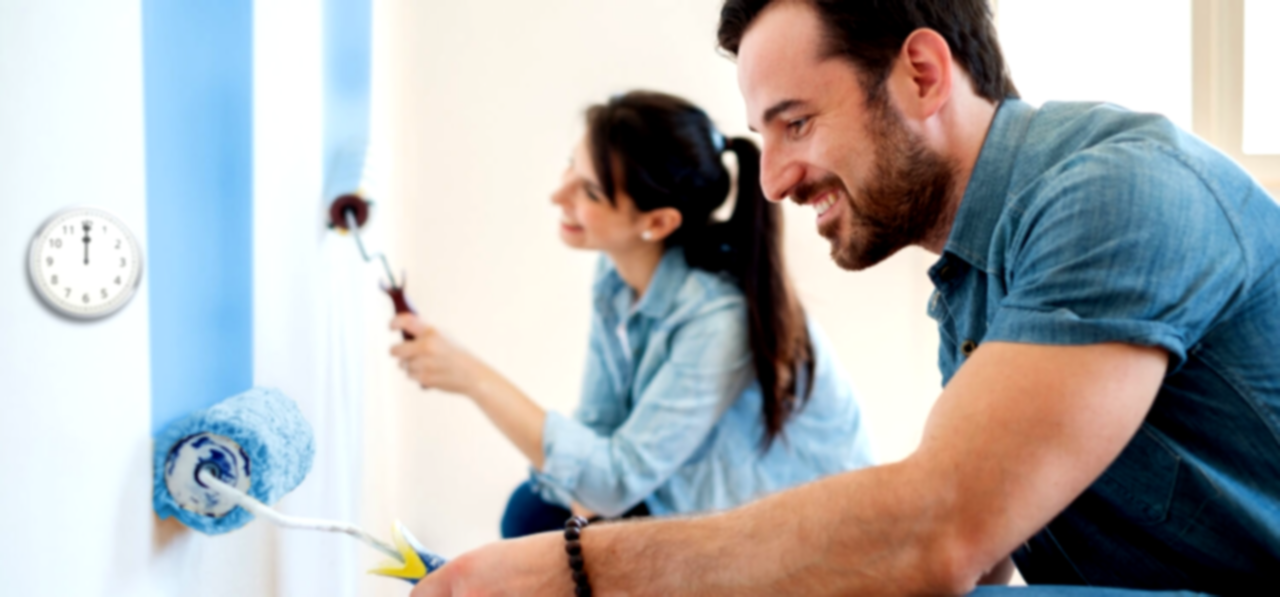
12:00
